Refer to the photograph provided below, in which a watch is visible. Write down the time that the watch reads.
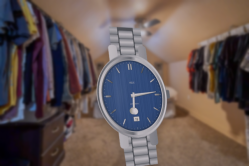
6:14
